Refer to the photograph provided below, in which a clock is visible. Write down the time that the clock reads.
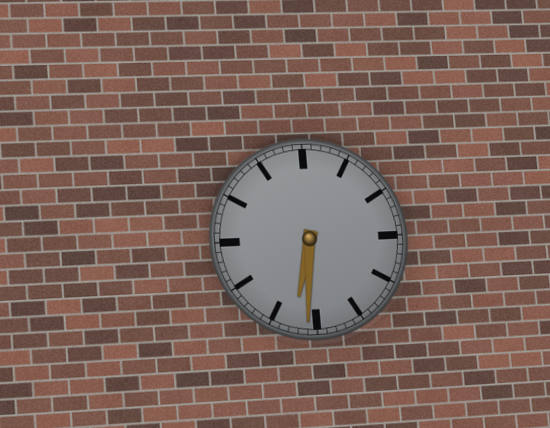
6:31
